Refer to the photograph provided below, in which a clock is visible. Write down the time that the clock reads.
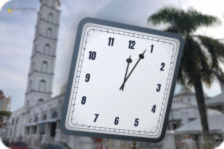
12:04
